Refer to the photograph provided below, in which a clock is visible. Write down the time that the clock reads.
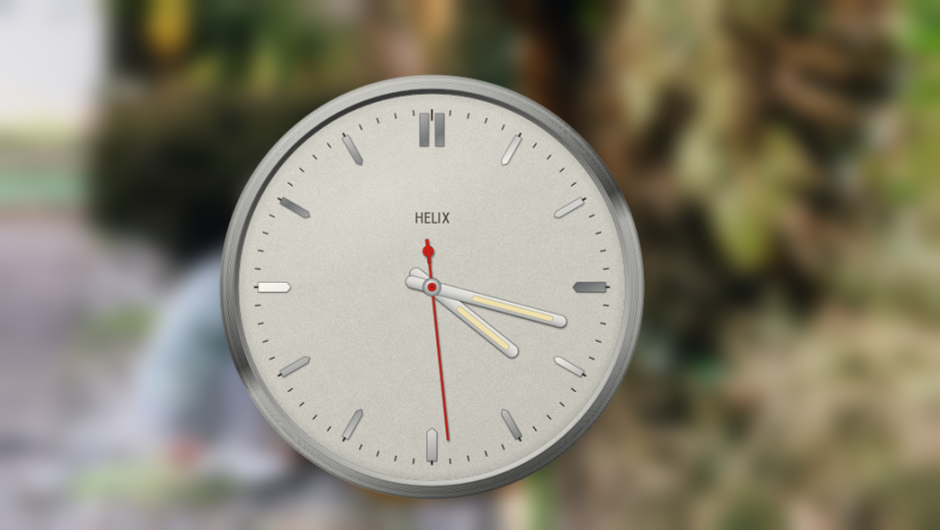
4:17:29
